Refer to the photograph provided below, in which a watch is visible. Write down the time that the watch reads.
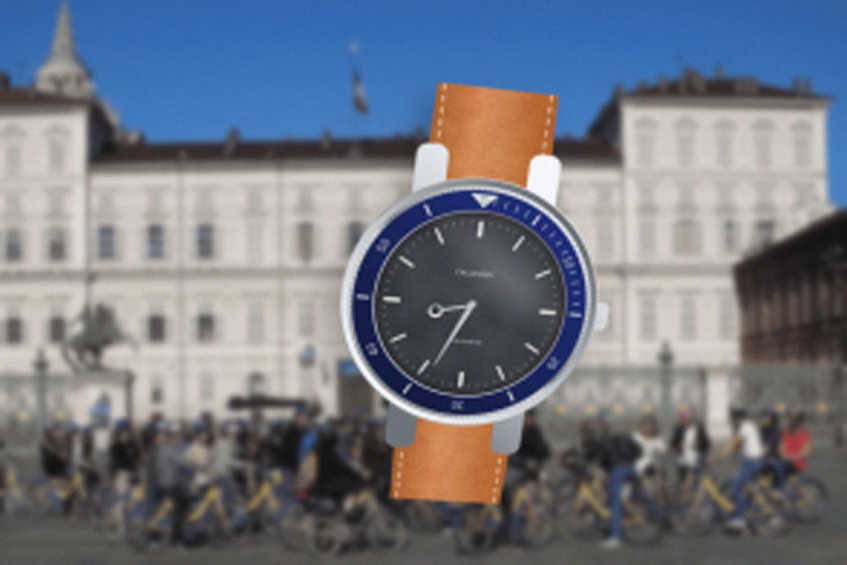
8:34
